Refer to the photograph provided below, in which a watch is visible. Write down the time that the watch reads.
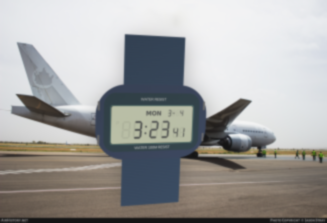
3:23:41
